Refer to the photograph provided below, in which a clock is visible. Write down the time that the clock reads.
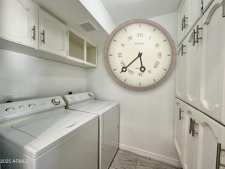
5:38
